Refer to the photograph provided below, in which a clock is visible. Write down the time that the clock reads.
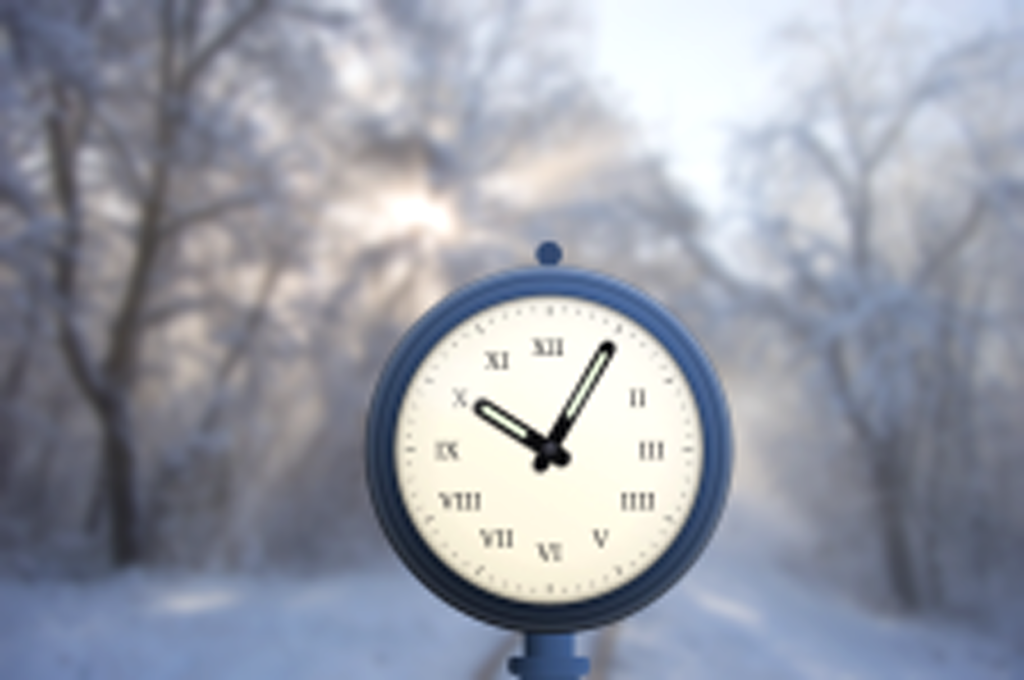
10:05
